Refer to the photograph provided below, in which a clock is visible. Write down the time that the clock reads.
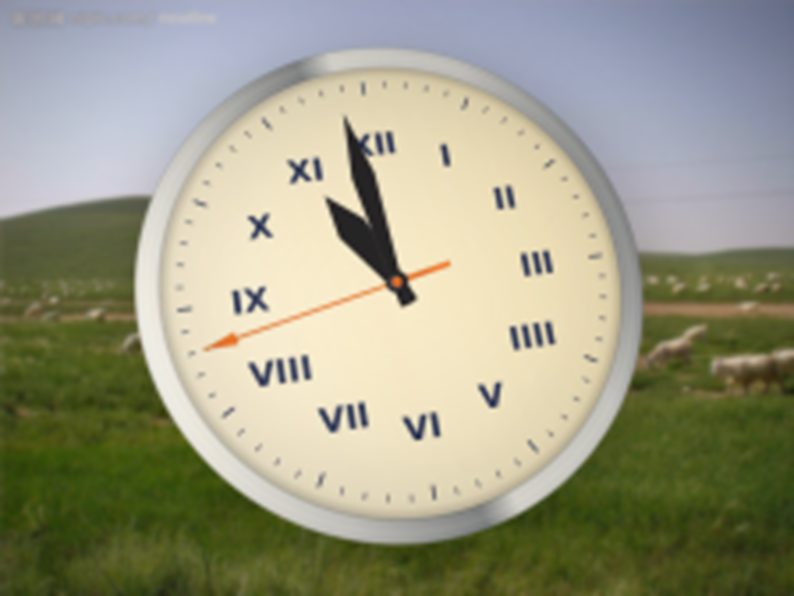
10:58:43
